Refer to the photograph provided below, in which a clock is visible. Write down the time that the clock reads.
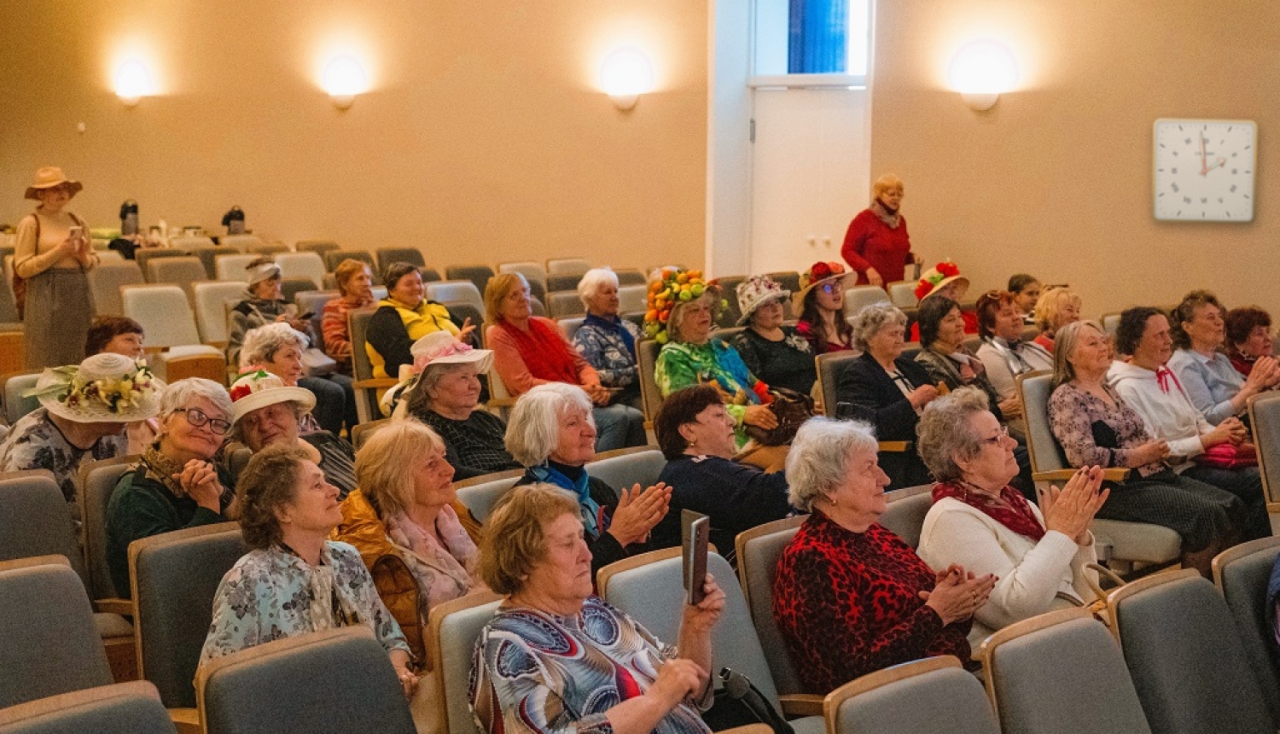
1:59
